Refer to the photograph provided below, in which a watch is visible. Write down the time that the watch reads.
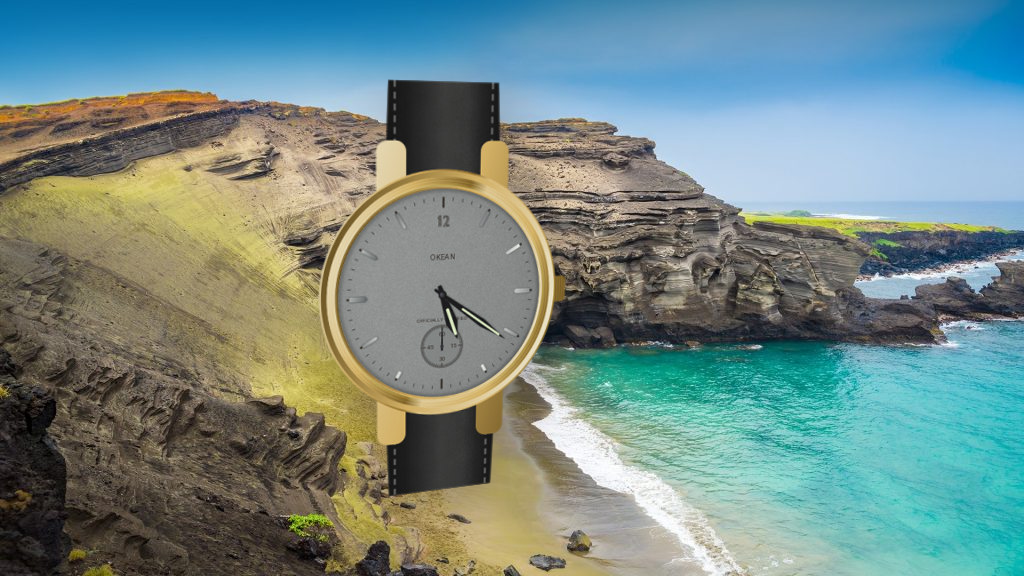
5:21
